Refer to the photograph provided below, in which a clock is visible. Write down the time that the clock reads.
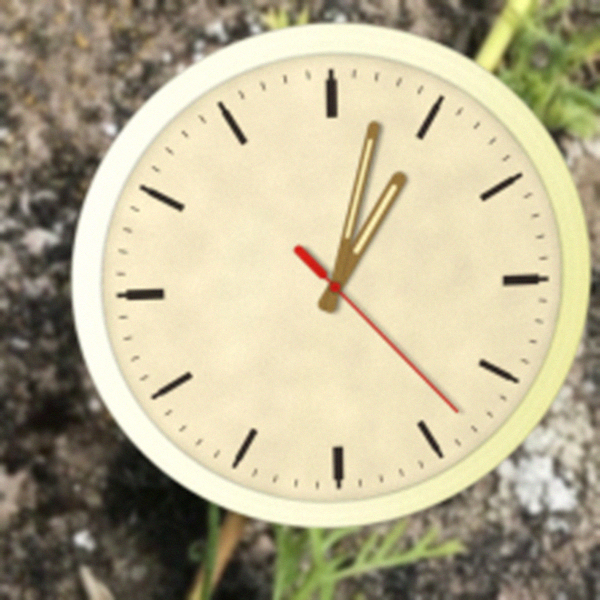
1:02:23
